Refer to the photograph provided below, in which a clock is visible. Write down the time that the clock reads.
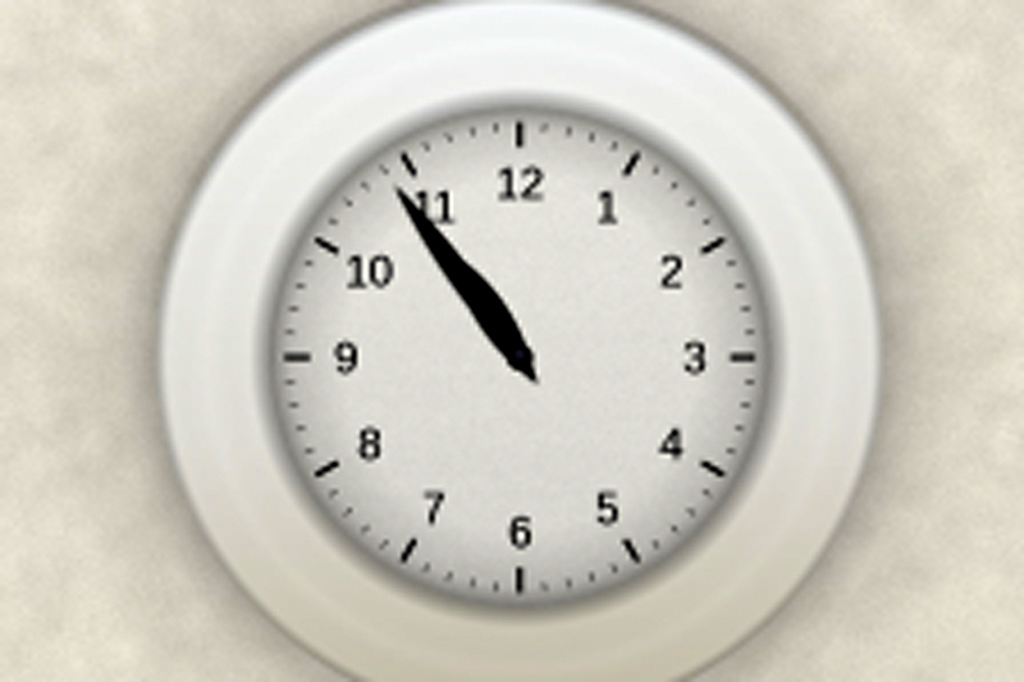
10:54
